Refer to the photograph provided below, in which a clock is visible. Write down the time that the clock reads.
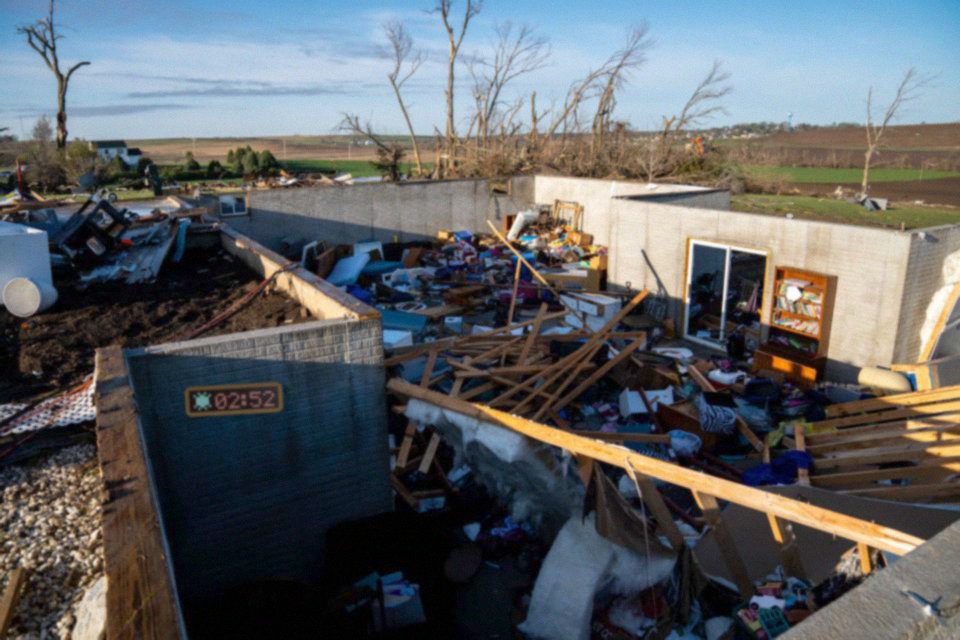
2:52
